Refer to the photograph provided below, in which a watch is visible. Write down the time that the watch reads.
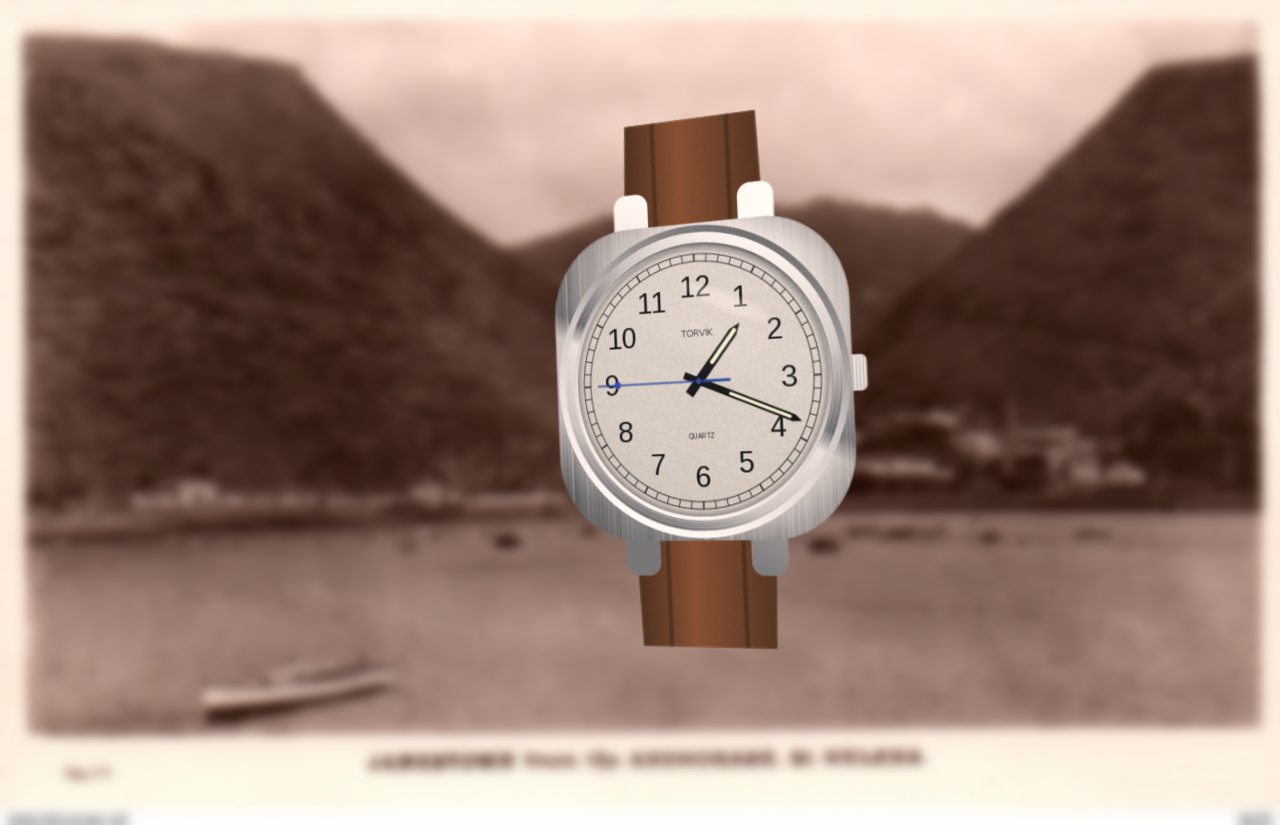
1:18:45
